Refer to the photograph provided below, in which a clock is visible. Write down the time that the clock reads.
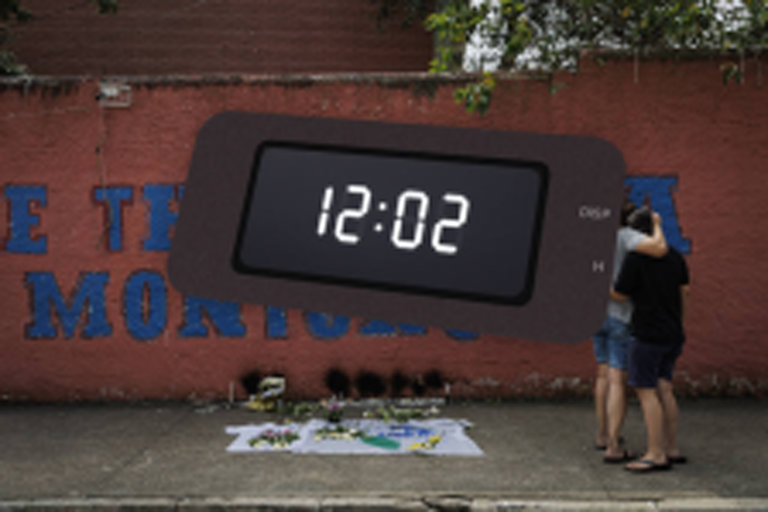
12:02
